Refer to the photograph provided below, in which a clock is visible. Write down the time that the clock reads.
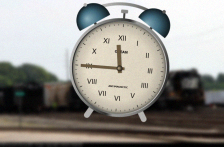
11:45
